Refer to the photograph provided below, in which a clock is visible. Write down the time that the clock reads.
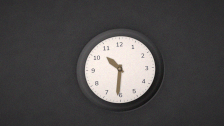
10:31
